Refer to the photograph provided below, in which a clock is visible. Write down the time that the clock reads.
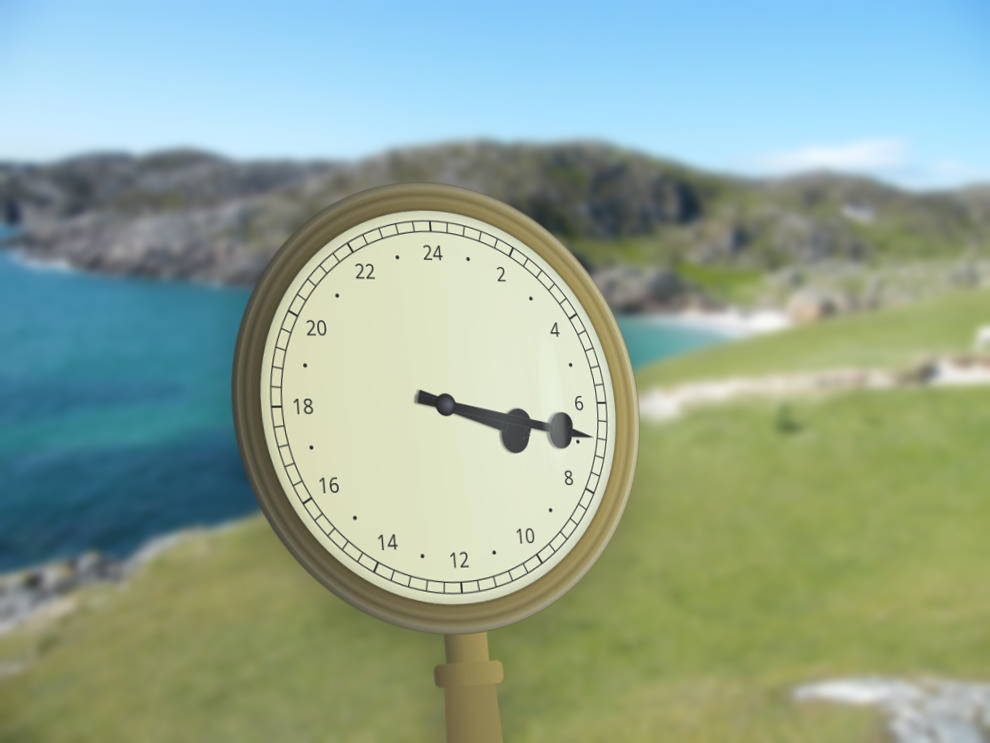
7:17
